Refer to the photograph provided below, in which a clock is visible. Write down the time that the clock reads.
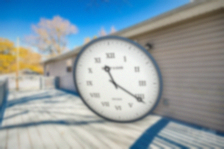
11:21
